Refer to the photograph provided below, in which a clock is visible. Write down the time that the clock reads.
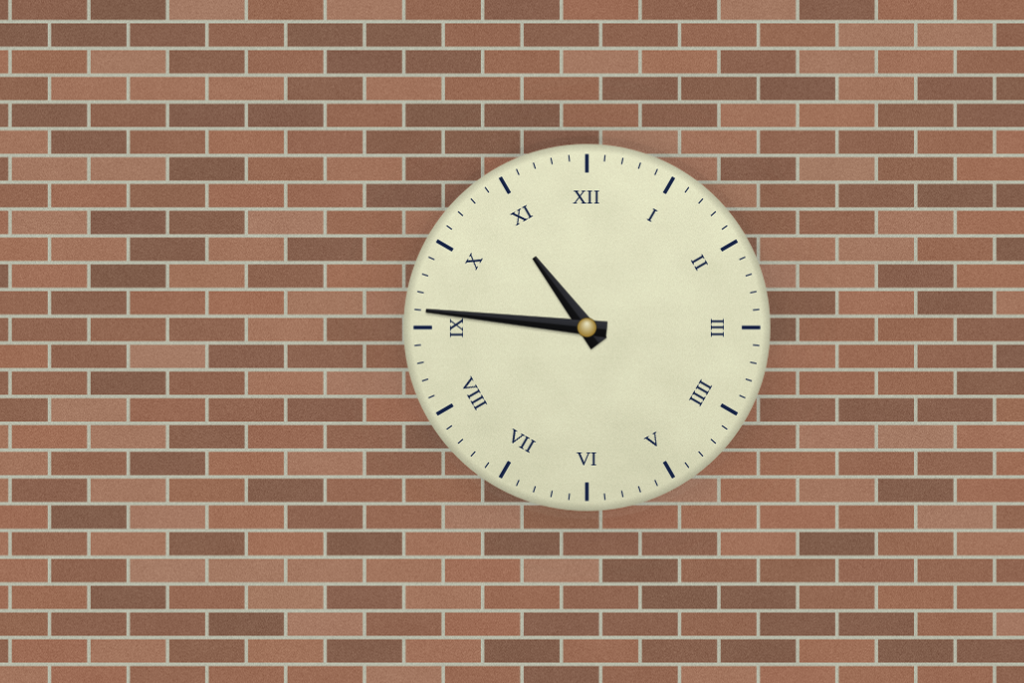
10:46
